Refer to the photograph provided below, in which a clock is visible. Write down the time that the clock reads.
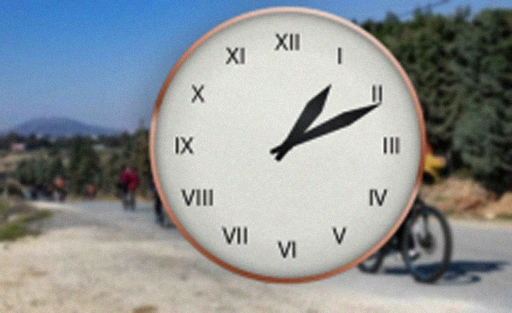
1:11
